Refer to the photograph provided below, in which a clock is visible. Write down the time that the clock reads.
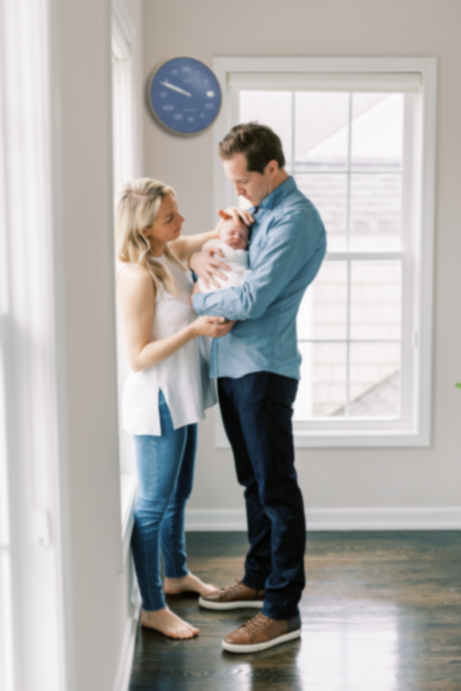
9:49
